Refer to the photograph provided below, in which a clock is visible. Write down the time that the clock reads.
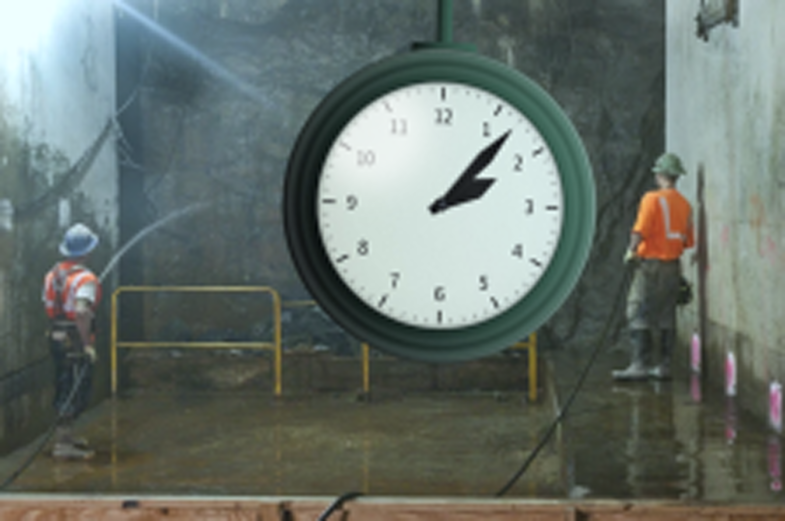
2:07
